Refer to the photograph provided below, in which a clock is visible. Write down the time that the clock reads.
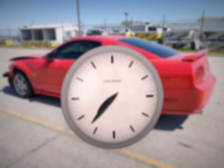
7:37
